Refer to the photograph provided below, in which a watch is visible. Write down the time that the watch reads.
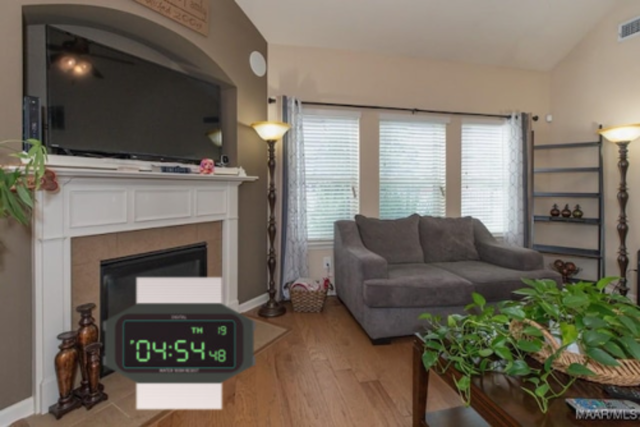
4:54:48
